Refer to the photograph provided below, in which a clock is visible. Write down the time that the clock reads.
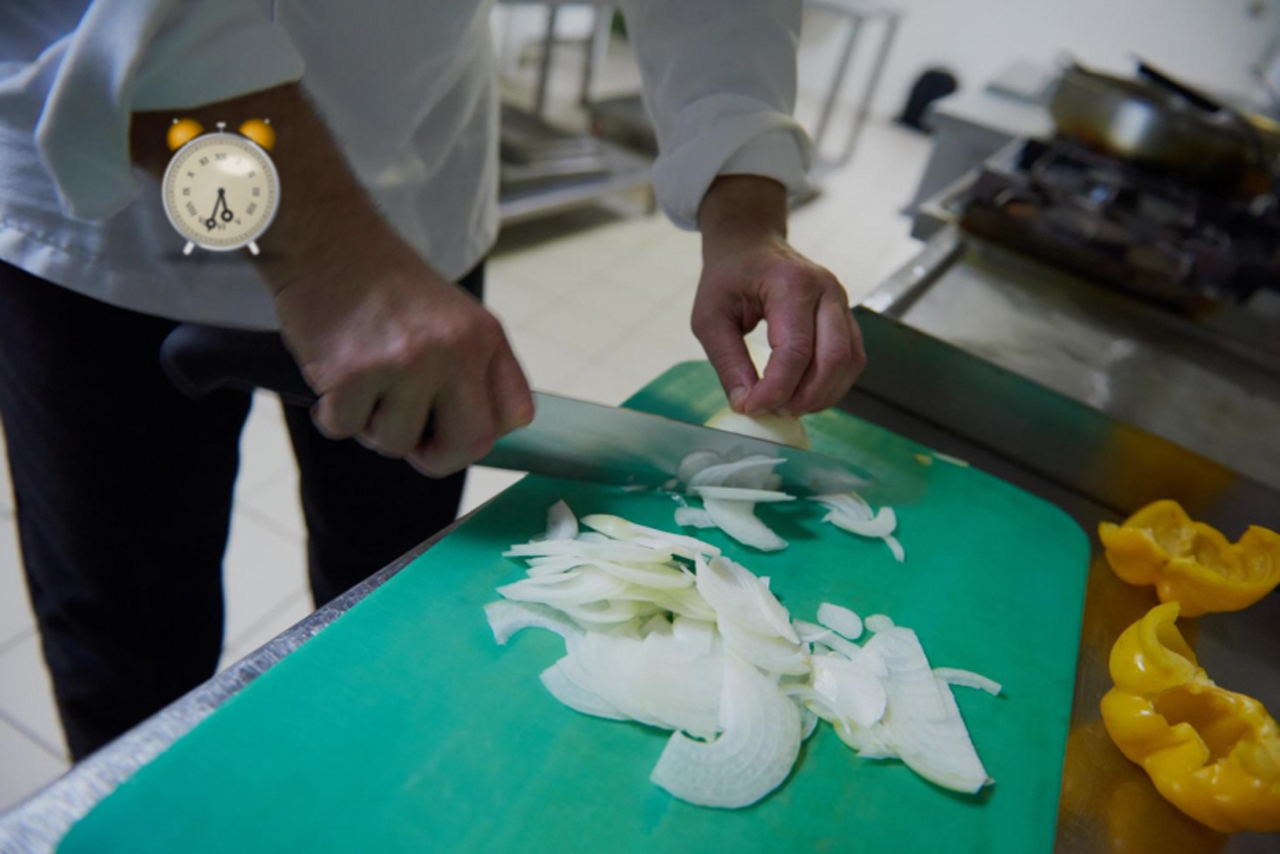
5:33
